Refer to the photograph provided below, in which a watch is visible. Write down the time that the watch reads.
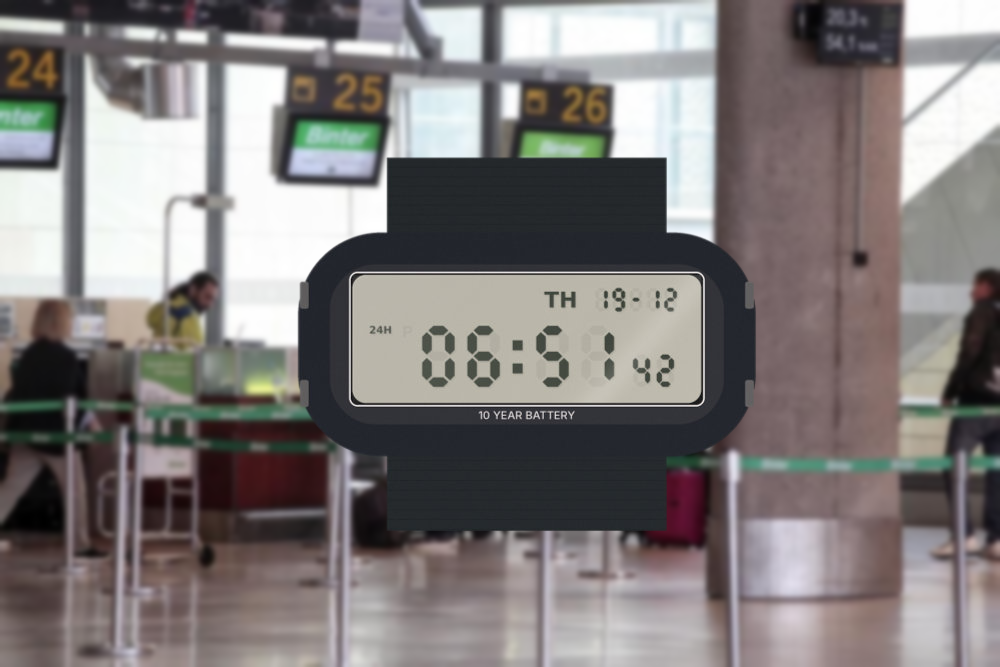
6:51:42
